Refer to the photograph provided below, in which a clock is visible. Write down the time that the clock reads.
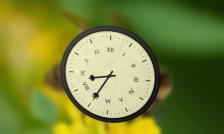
8:35
